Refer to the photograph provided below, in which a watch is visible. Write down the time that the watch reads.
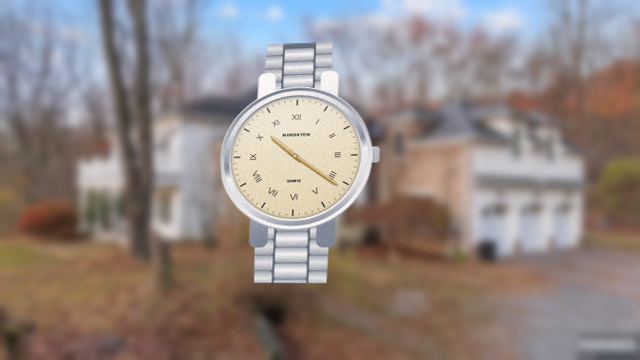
10:21
